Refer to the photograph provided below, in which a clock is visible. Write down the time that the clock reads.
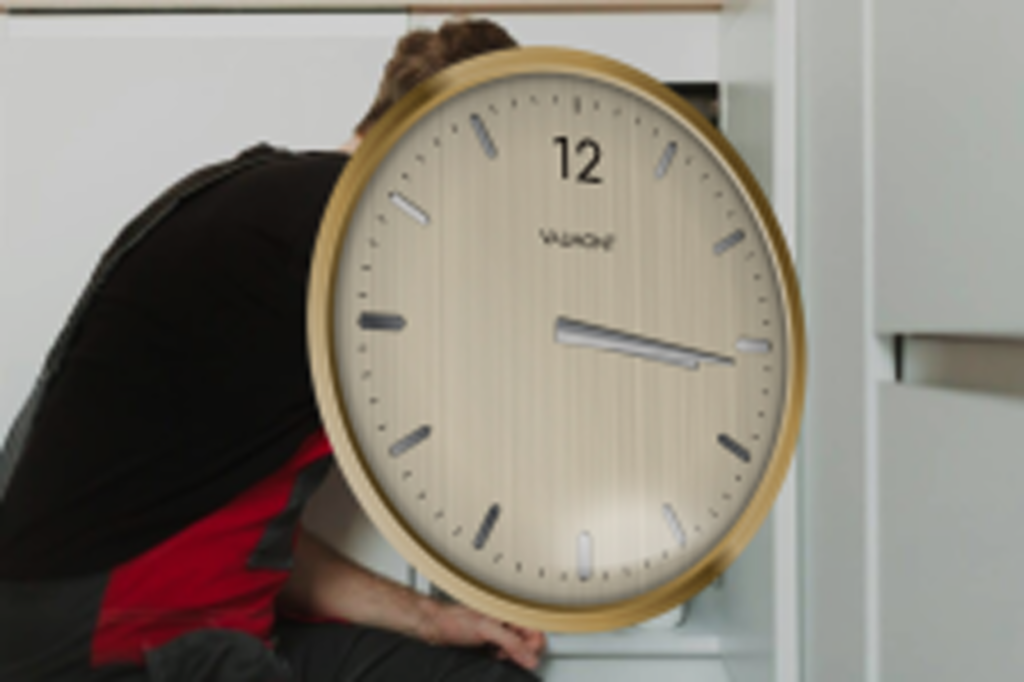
3:16
